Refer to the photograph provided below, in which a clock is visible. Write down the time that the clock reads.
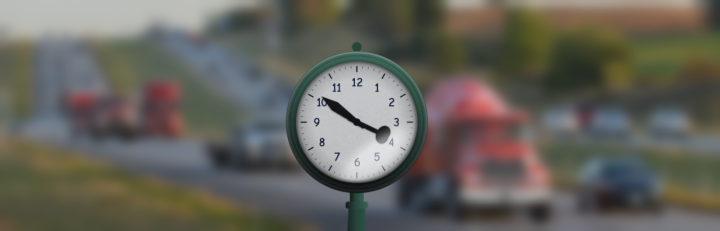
3:51
